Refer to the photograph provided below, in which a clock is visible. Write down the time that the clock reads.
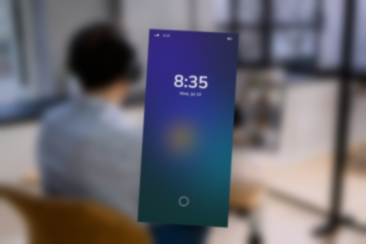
8:35
